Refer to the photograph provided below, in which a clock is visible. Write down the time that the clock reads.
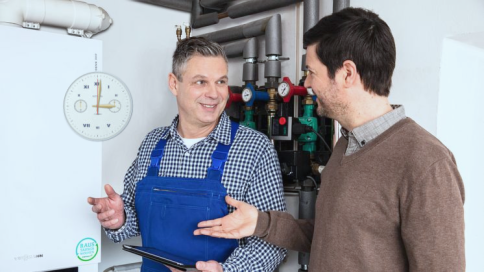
3:01
